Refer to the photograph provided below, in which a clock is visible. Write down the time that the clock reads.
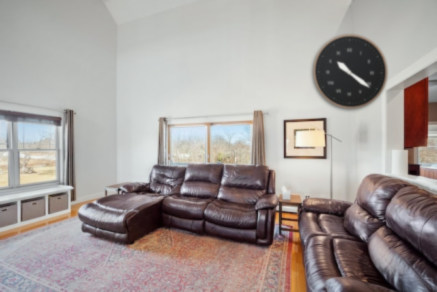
10:21
